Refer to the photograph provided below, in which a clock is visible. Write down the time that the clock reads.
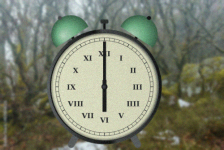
6:00
